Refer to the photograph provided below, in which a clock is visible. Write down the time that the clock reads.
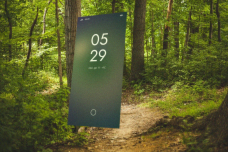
5:29
